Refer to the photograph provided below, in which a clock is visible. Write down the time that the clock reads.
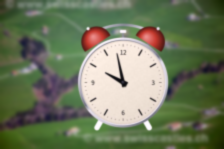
9:58
